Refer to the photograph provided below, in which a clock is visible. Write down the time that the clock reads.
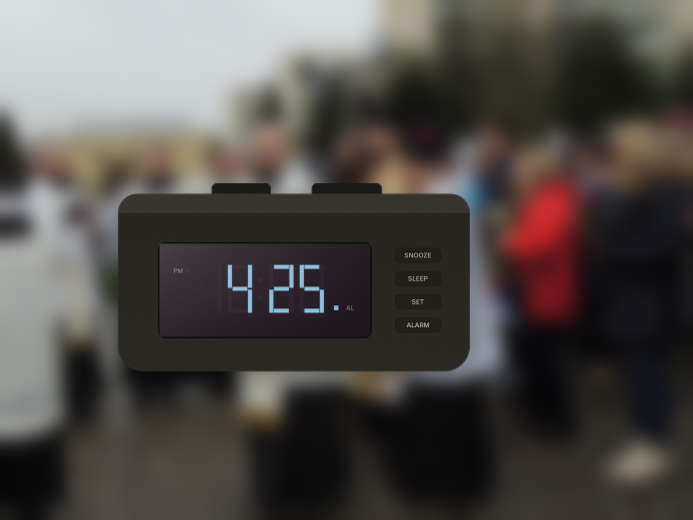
4:25
